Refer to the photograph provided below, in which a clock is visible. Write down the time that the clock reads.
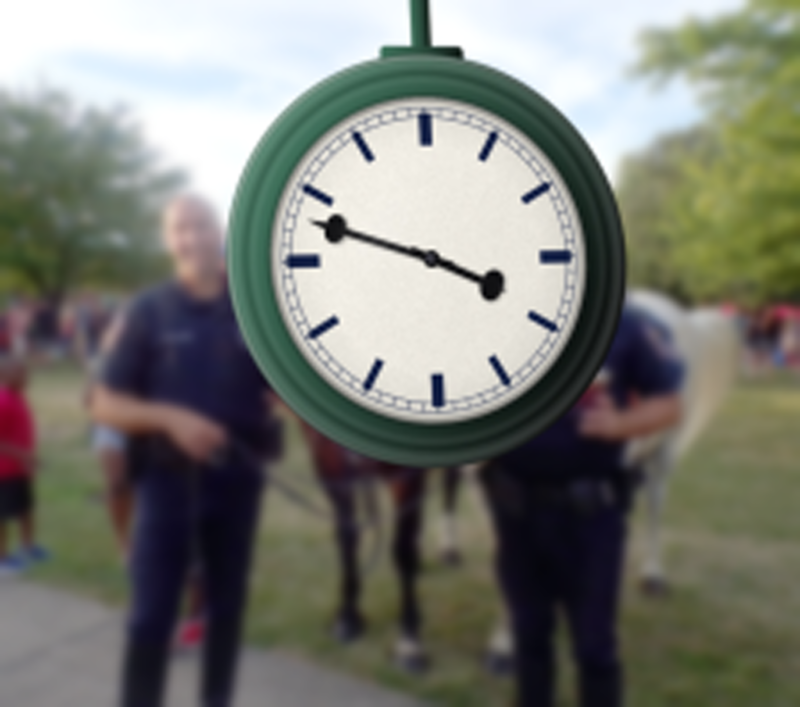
3:48
